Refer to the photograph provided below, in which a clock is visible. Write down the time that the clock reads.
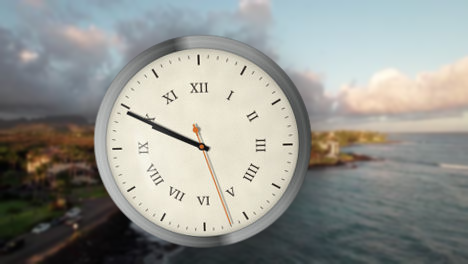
9:49:27
